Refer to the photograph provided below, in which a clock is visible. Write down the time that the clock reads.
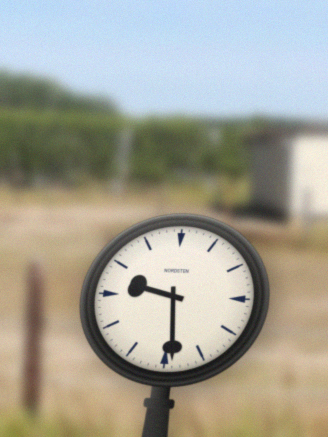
9:29
